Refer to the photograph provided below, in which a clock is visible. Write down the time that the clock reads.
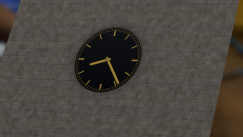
8:24
